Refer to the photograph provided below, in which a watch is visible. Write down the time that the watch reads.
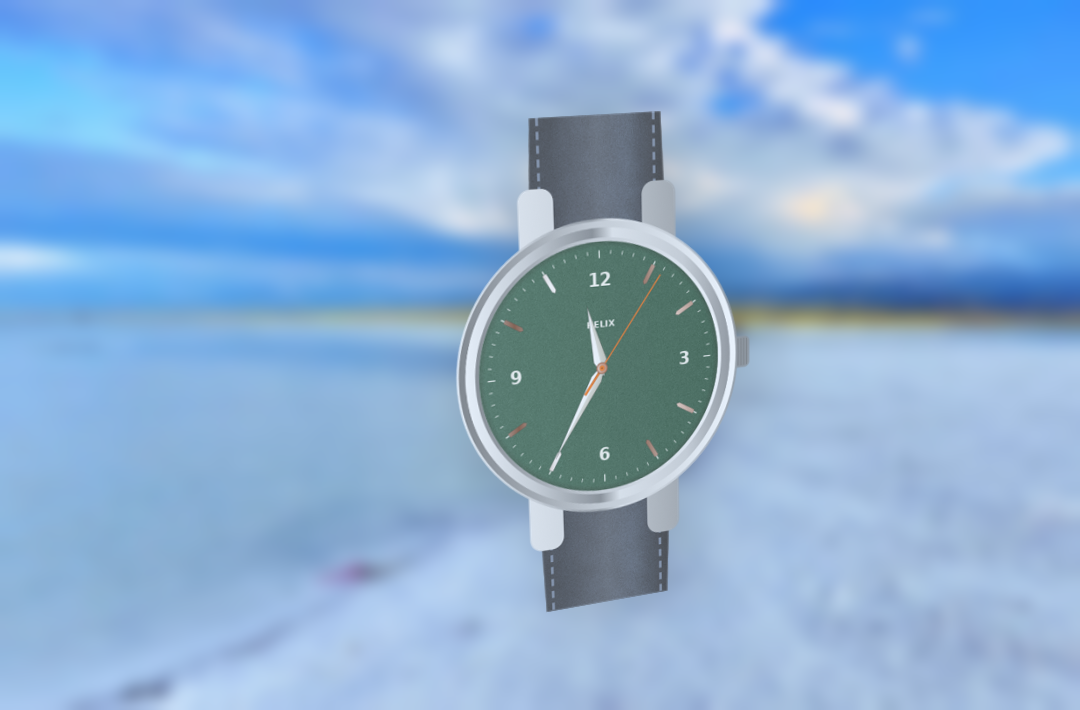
11:35:06
